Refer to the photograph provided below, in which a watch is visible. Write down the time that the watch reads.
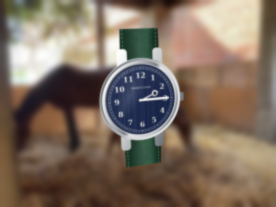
2:15
